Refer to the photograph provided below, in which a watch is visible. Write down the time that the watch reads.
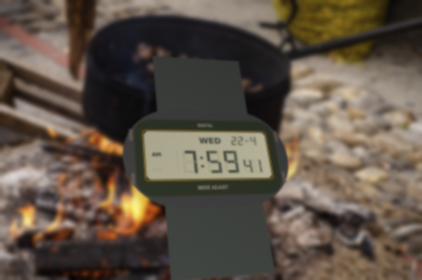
7:59:41
